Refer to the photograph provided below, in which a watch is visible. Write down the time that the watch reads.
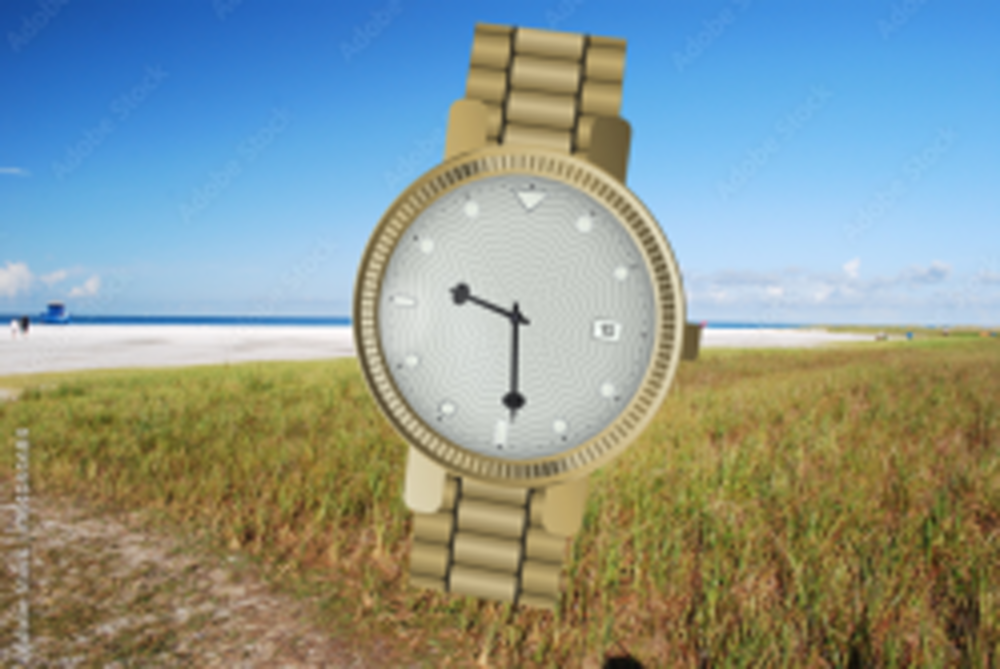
9:29
